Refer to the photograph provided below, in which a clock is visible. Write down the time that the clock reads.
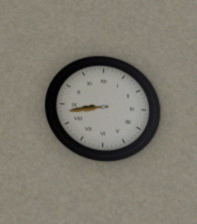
8:43
